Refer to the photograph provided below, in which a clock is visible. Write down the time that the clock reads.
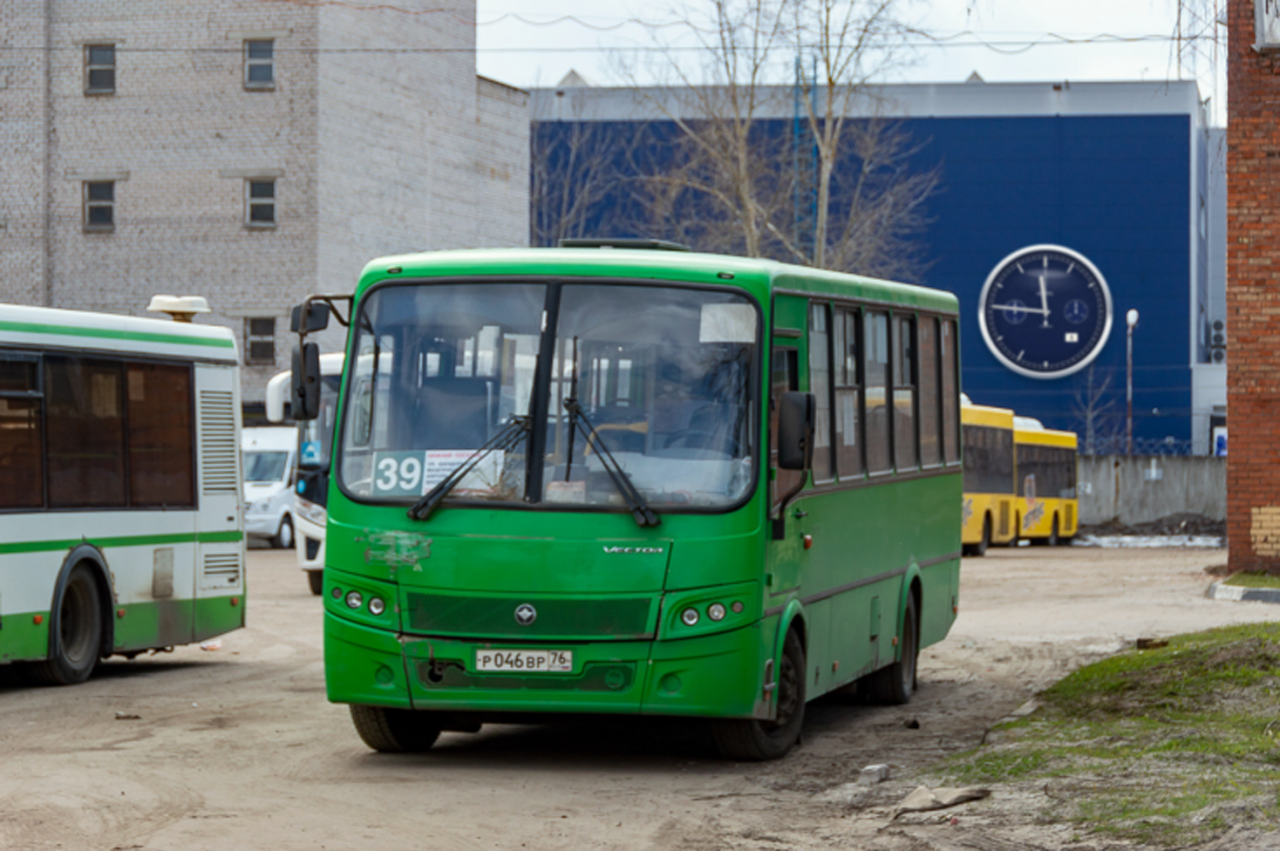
11:46
